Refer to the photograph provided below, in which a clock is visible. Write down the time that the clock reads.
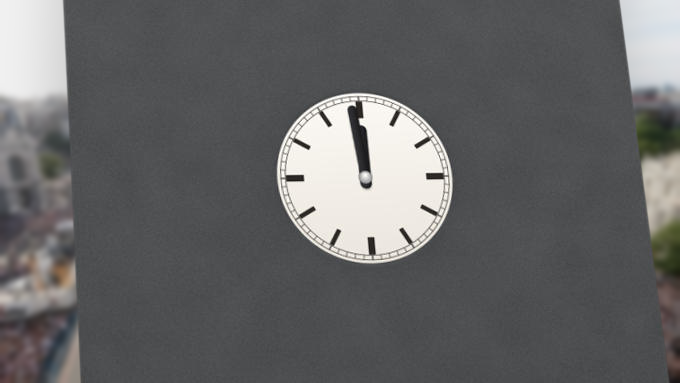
11:59
